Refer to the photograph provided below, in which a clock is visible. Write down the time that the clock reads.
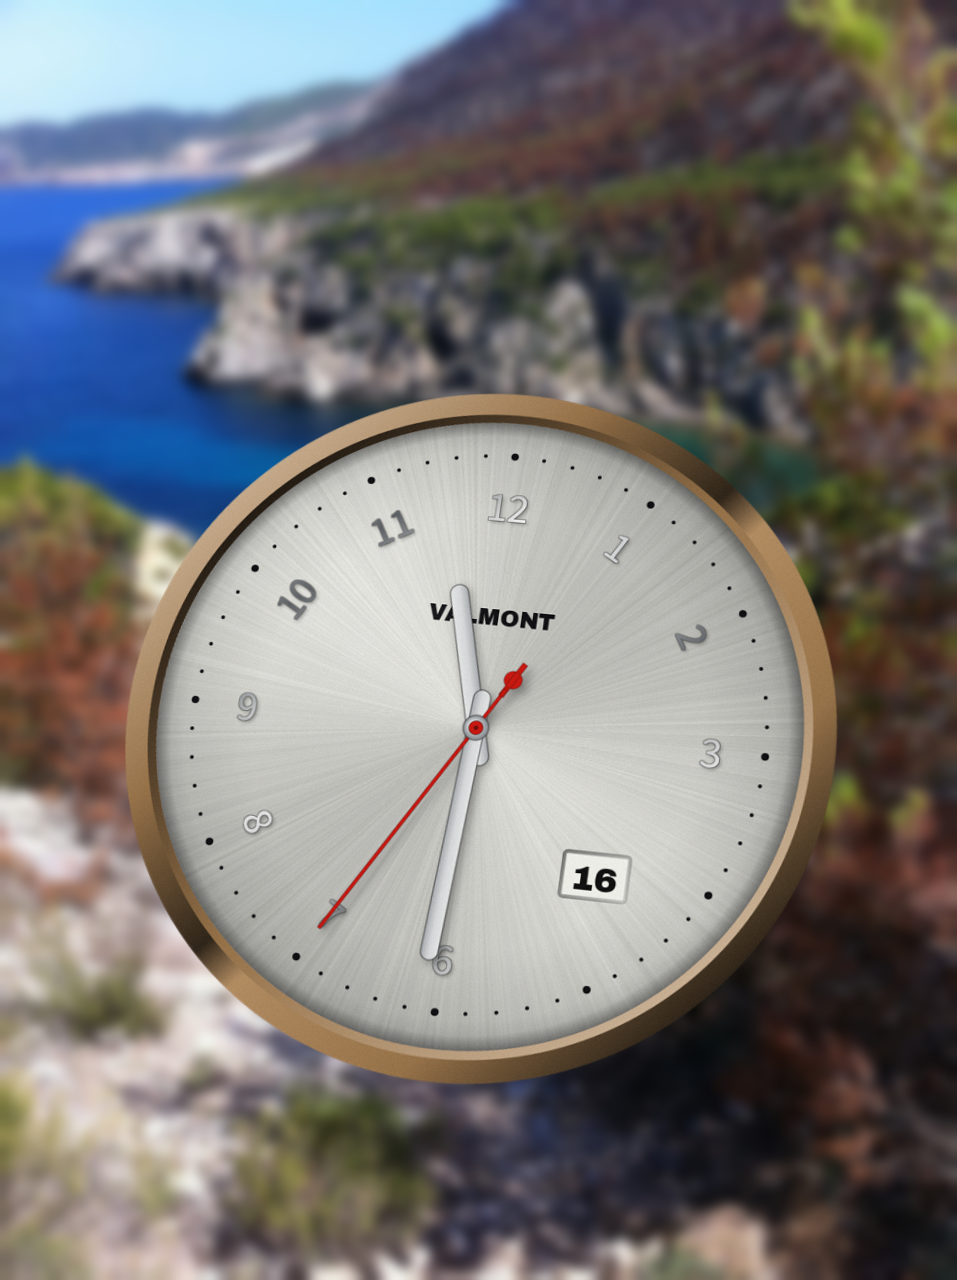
11:30:35
